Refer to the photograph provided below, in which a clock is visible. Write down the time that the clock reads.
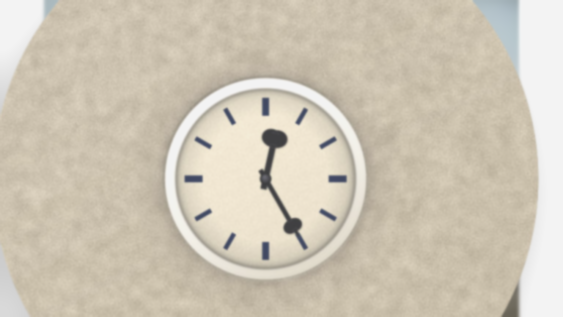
12:25
